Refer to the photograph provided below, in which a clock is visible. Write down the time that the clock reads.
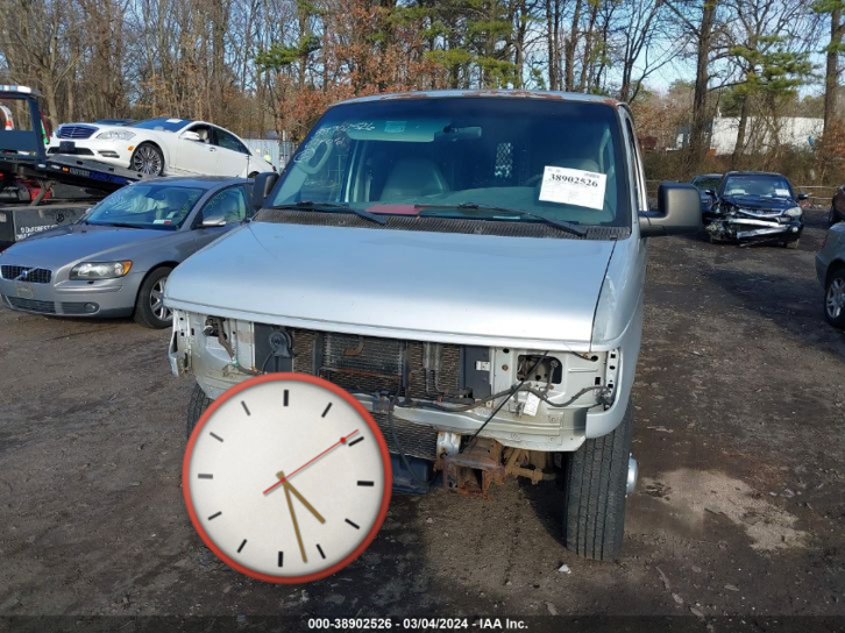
4:27:09
